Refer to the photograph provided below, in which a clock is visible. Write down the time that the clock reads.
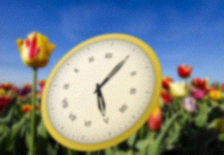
5:05
